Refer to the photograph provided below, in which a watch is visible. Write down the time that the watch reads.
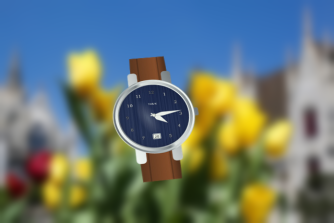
4:14
